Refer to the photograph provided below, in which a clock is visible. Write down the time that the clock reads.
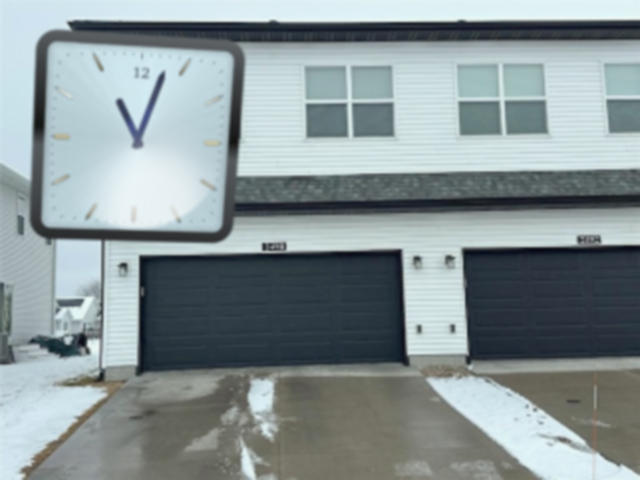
11:03
